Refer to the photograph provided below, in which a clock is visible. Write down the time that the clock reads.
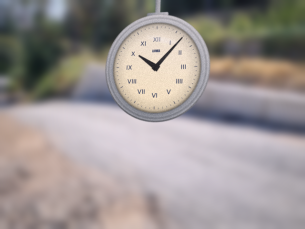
10:07
